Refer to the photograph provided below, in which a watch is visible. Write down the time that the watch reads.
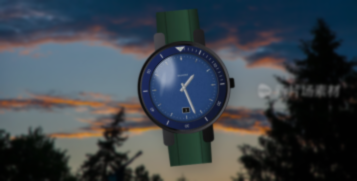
1:27
